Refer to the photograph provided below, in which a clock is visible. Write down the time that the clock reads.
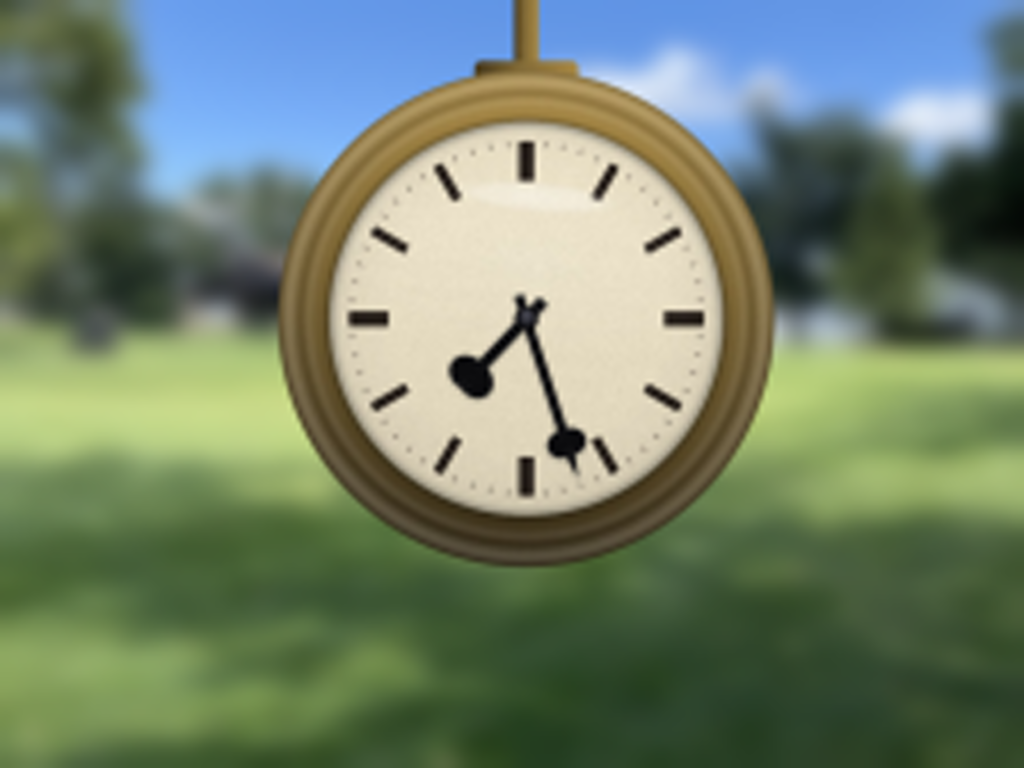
7:27
